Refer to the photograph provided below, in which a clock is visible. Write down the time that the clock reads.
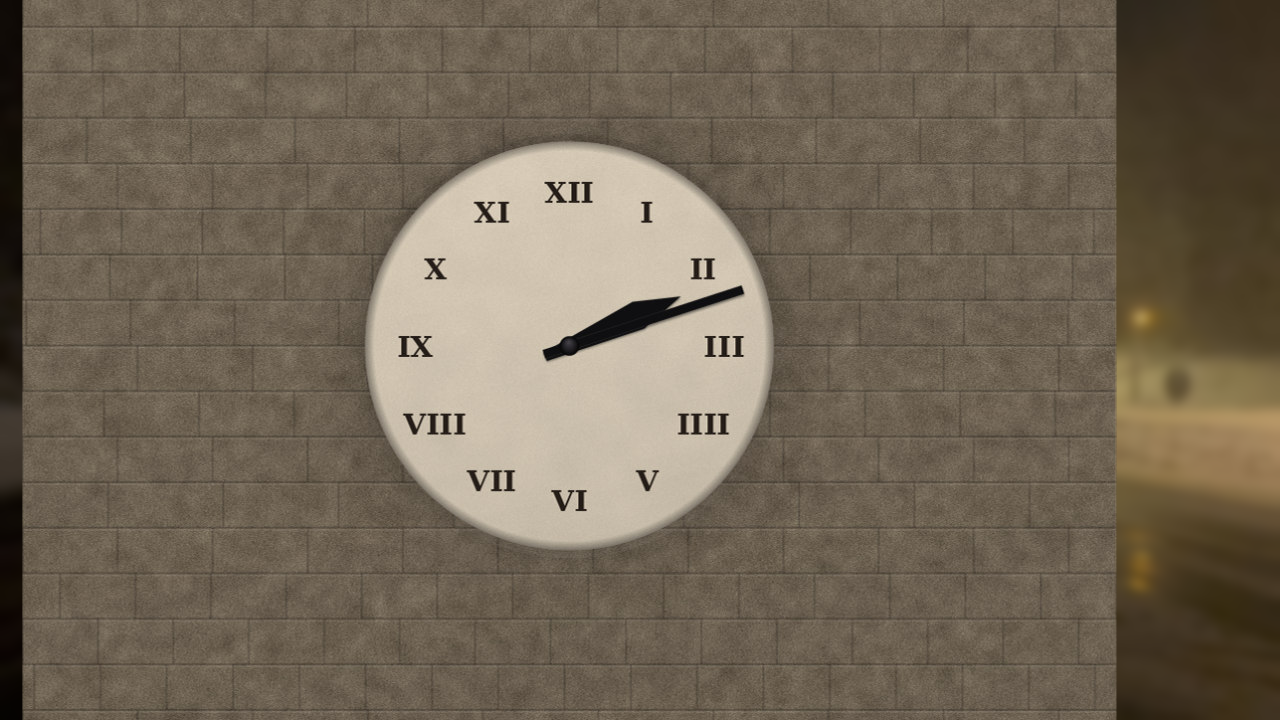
2:12
